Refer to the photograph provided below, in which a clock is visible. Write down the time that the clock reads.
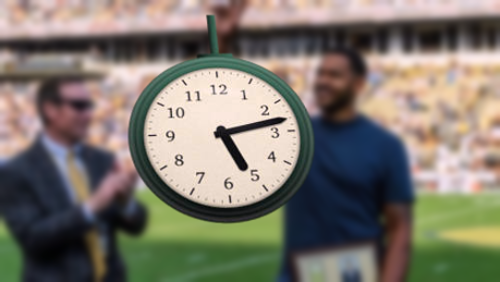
5:13
